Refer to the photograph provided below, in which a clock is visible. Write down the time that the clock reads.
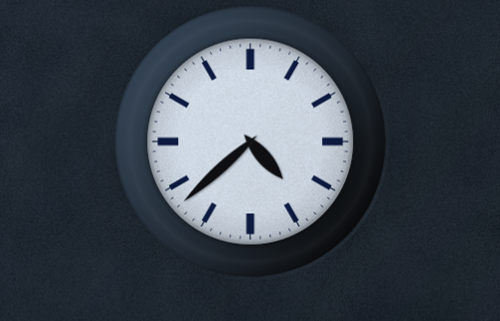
4:38
